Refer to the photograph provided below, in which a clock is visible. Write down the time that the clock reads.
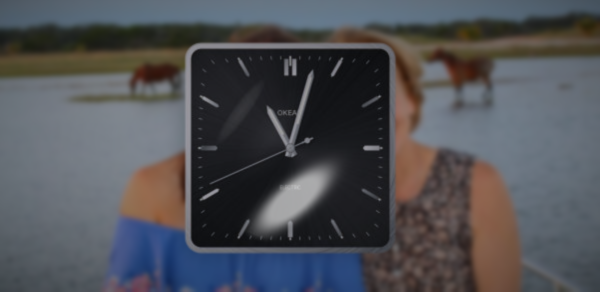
11:02:41
